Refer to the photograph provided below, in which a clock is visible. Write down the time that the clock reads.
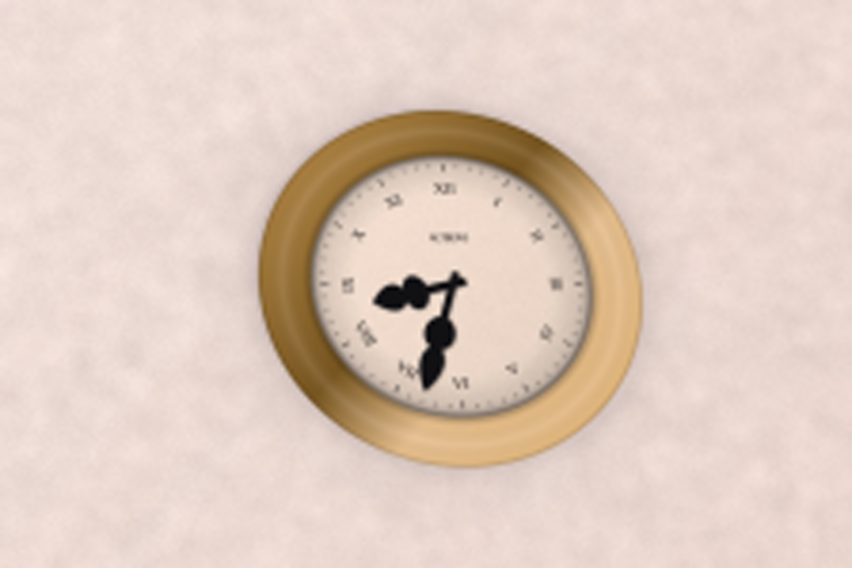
8:33
